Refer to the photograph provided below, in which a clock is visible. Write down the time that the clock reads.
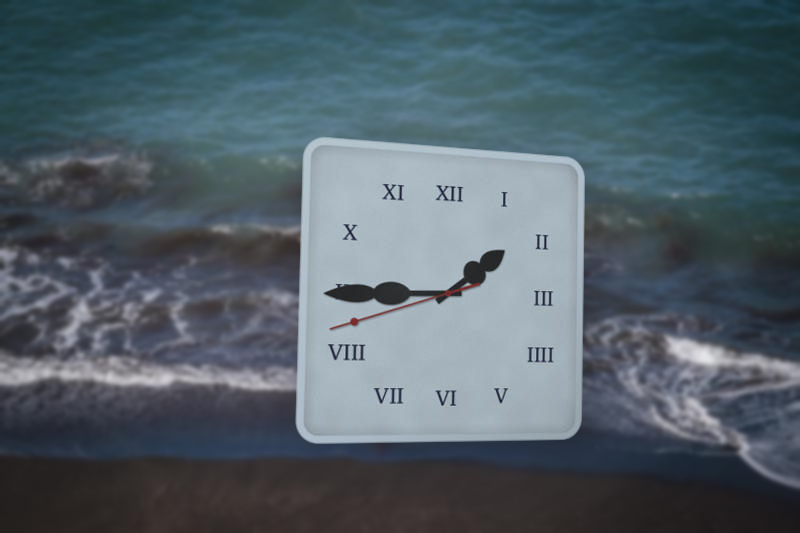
1:44:42
